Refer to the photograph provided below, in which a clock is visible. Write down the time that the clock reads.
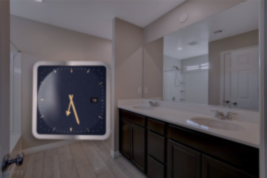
6:27
